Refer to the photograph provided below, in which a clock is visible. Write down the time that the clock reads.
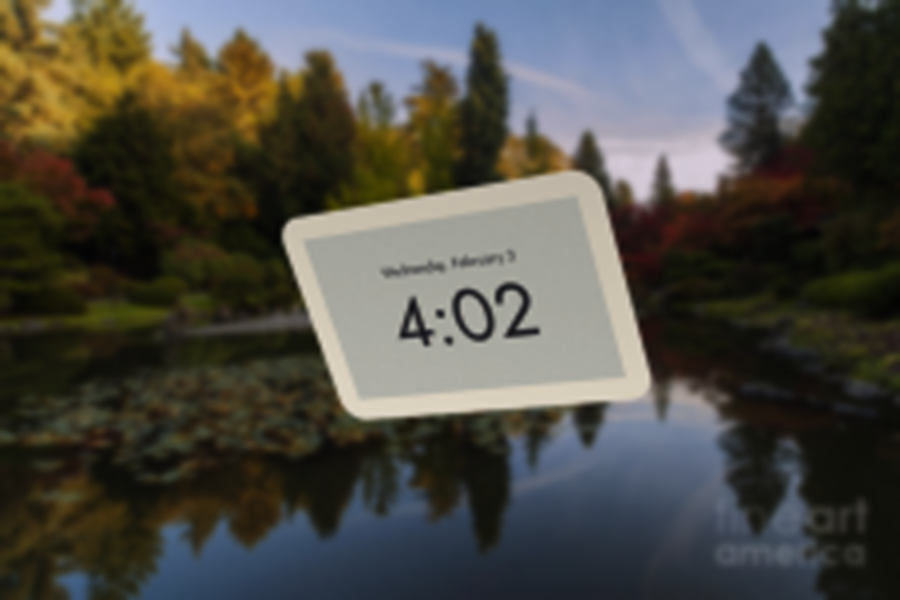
4:02
